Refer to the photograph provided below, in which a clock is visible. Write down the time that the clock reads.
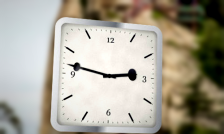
2:47
